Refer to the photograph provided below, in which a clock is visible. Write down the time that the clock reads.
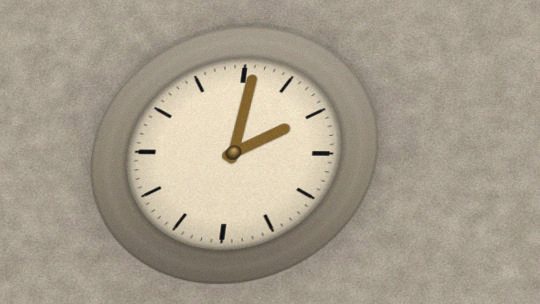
2:01
